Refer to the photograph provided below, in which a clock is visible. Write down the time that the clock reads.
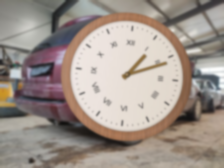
1:11
